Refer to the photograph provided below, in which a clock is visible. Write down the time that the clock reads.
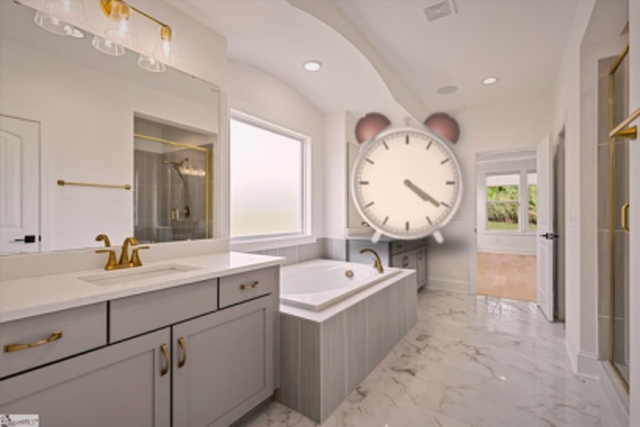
4:21
